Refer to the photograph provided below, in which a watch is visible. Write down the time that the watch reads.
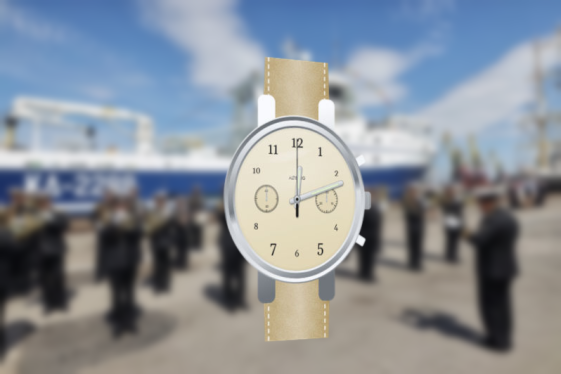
12:12
